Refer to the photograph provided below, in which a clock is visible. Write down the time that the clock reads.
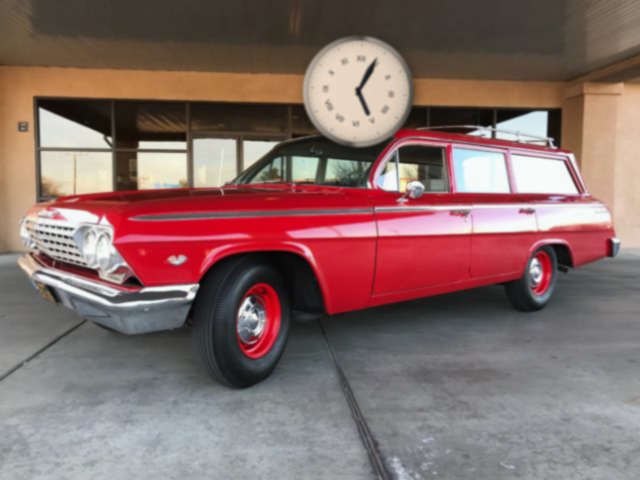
5:04
